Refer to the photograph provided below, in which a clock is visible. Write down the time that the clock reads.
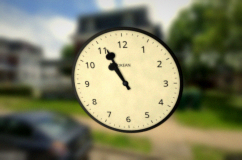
10:56
